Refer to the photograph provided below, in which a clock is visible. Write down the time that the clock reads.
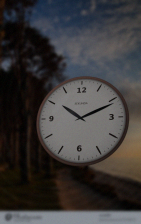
10:11
